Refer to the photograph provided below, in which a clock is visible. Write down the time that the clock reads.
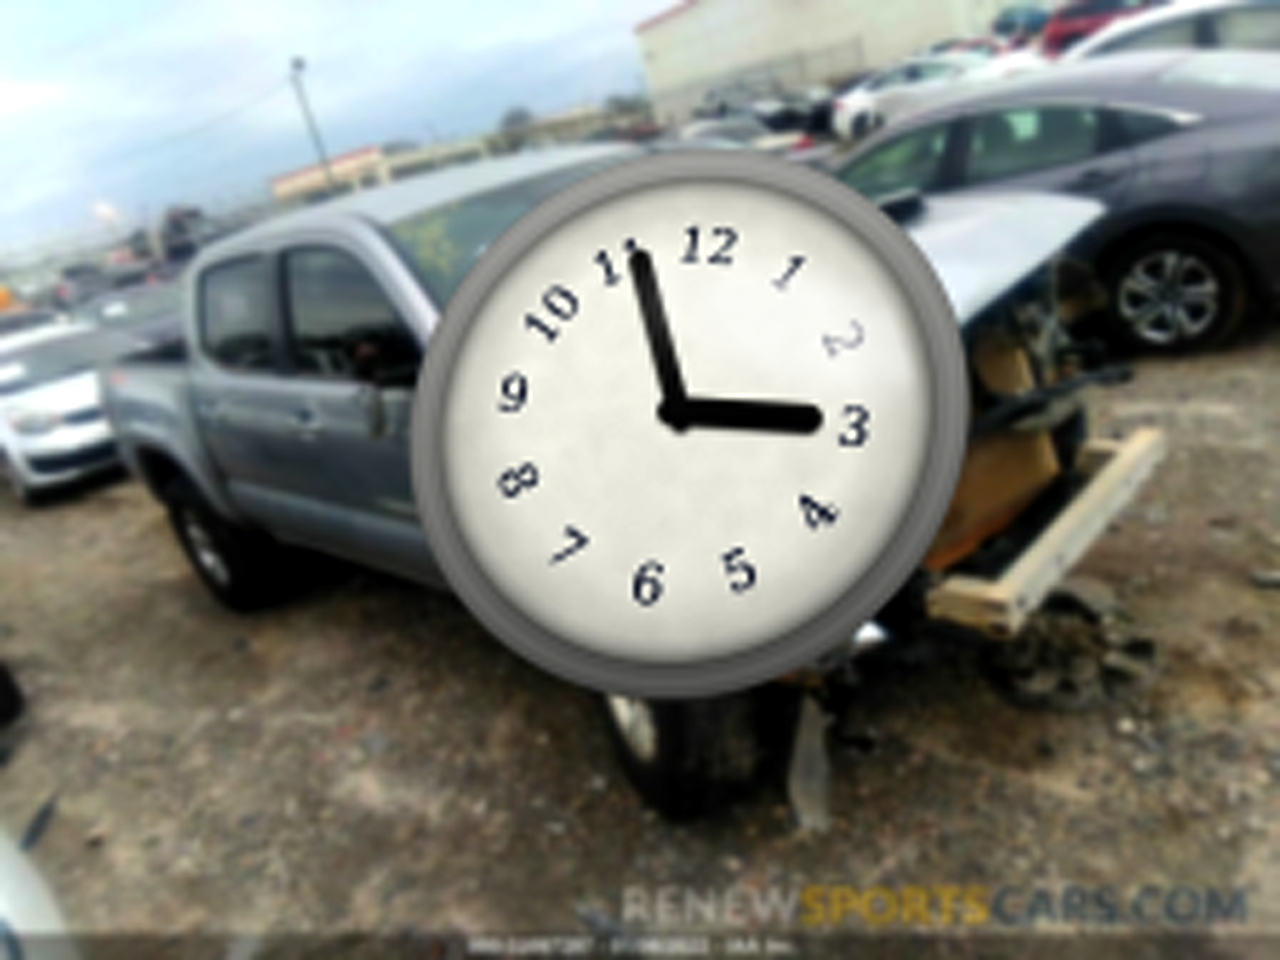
2:56
